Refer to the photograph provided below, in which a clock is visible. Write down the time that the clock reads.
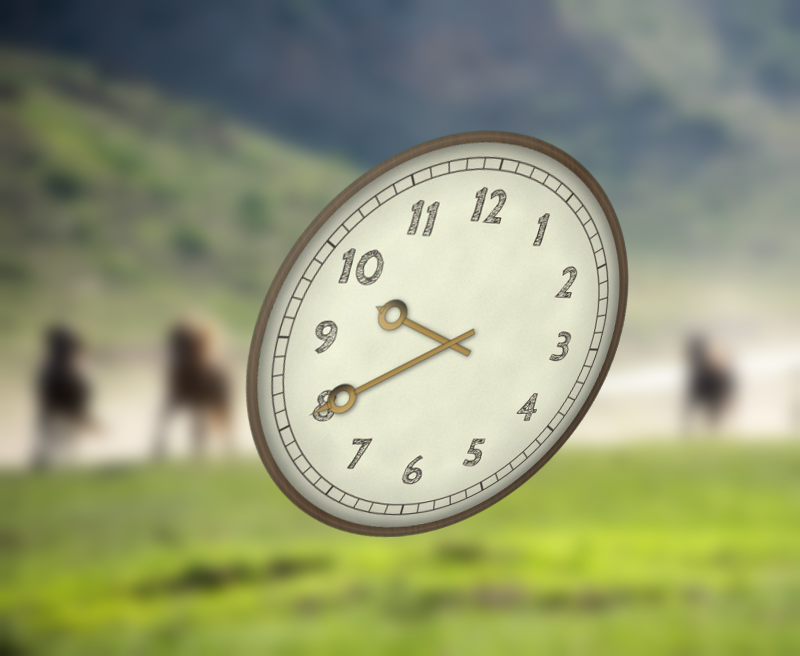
9:40
